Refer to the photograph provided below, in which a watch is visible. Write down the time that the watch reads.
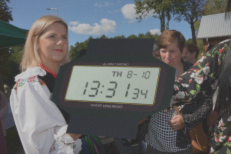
13:31:34
